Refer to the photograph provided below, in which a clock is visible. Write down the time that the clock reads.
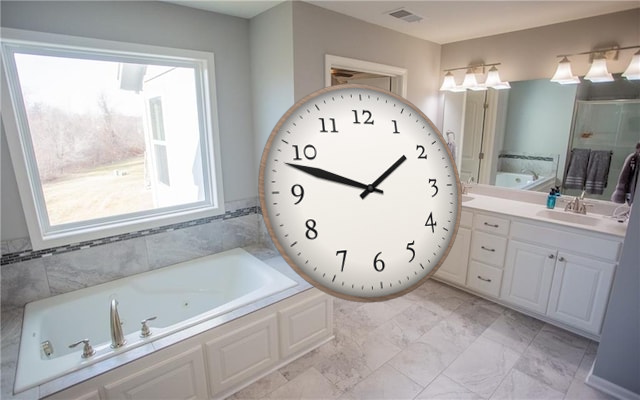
1:48
